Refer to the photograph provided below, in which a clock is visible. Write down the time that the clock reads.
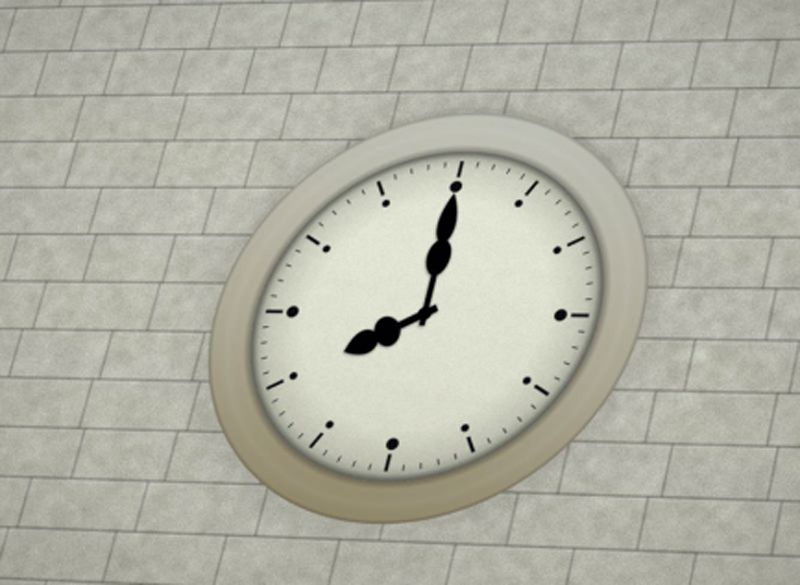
8:00
